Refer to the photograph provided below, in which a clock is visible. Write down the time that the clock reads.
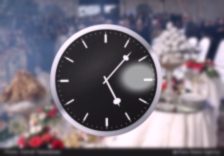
5:07
